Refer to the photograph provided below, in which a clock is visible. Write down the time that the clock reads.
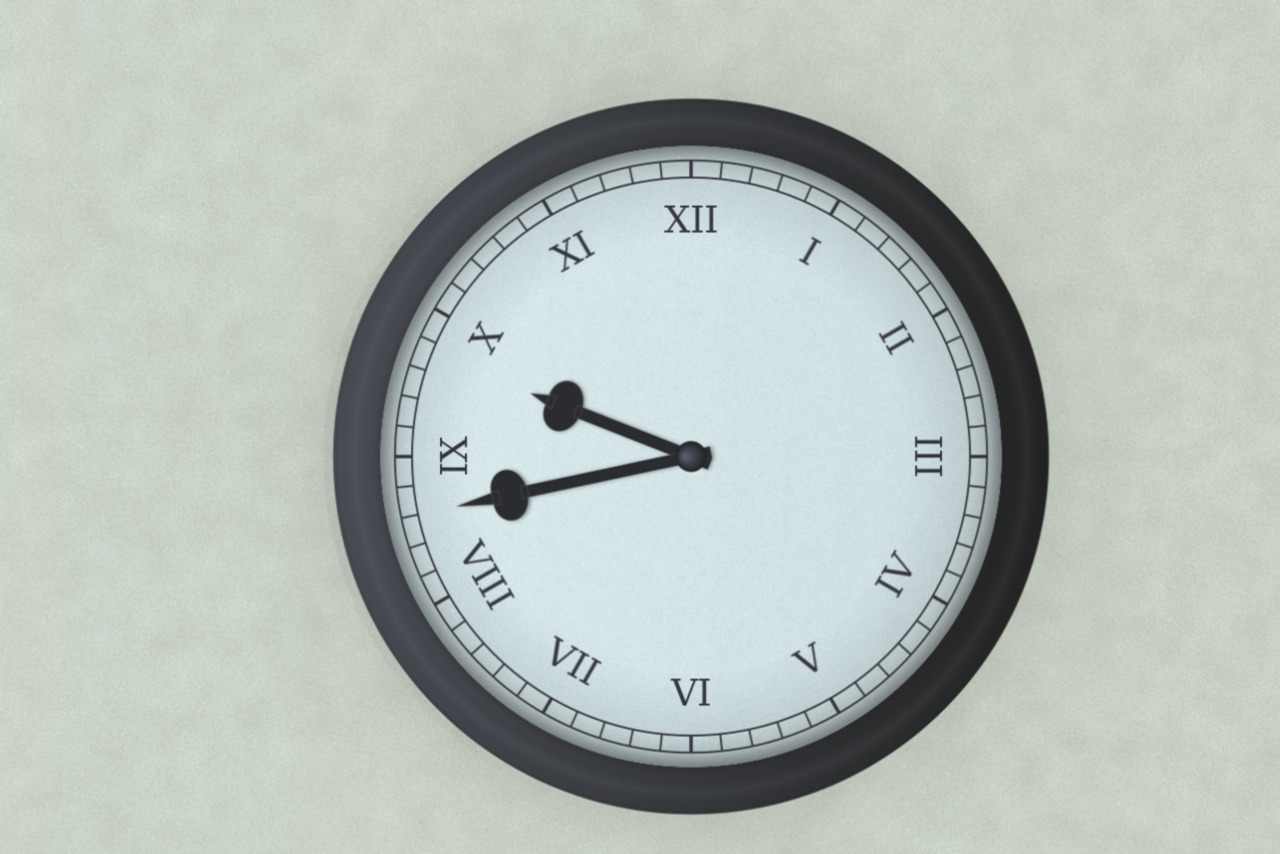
9:43
